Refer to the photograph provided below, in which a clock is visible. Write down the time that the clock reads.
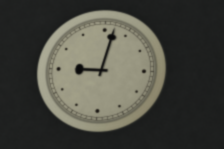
9:02
